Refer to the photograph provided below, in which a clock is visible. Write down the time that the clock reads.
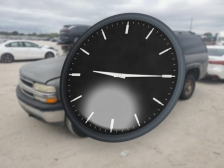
9:15
